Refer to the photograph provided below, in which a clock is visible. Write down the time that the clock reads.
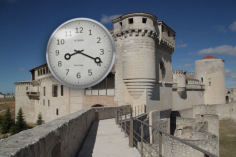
8:19
